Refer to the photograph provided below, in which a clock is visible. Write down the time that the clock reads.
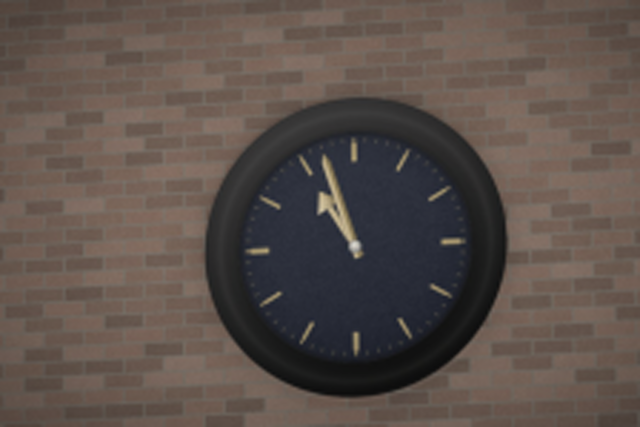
10:57
